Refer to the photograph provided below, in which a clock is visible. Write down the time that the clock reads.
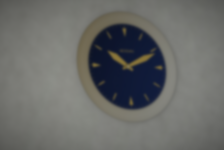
10:11
